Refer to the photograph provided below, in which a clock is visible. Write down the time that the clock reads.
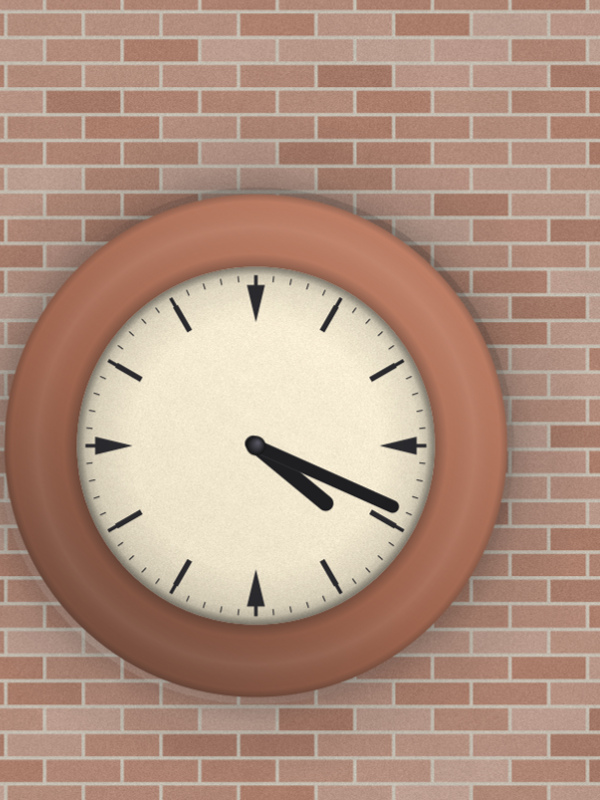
4:19
